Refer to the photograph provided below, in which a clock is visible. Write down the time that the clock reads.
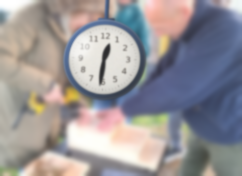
12:31
